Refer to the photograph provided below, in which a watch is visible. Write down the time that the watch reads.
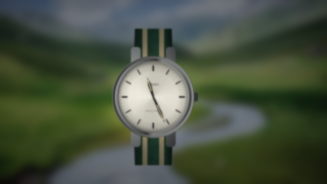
11:26
